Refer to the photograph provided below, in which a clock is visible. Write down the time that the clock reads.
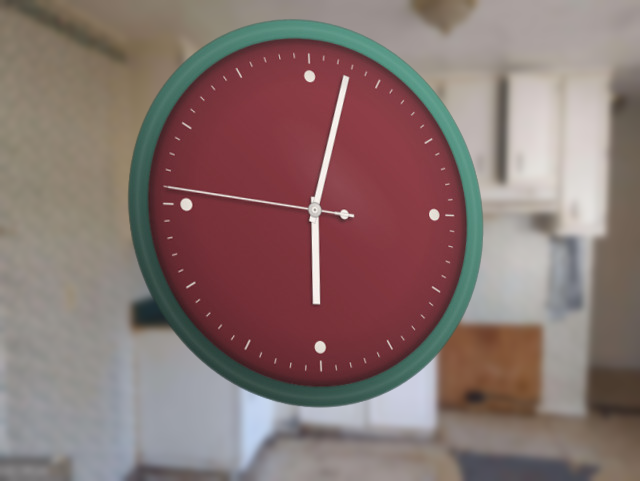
6:02:46
